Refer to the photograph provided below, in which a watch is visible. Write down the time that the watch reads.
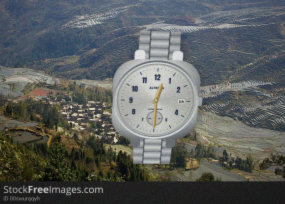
12:30
